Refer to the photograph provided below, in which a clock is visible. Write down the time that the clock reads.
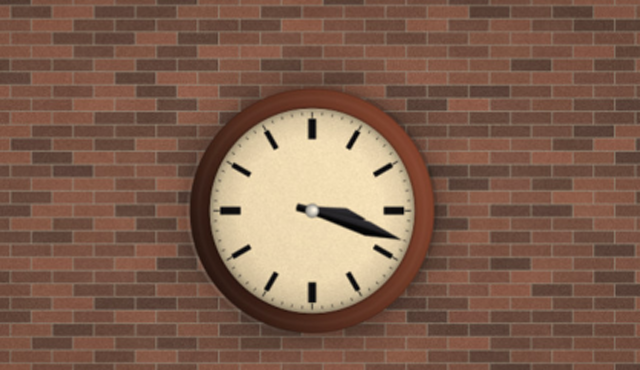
3:18
